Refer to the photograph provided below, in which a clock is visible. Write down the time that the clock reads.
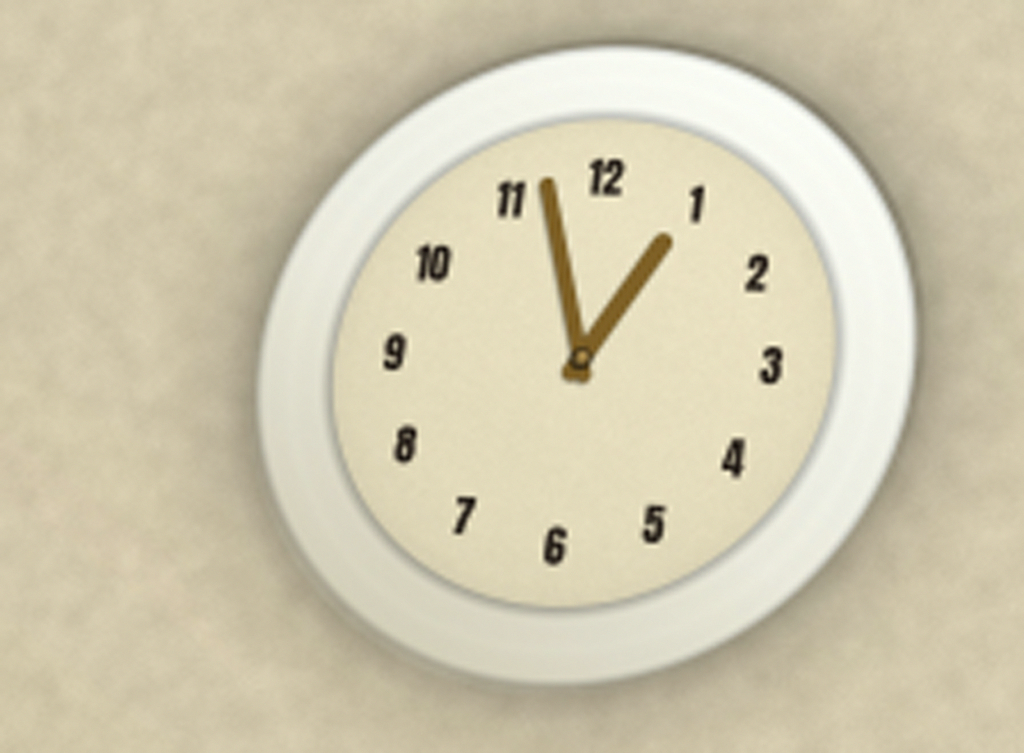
12:57
